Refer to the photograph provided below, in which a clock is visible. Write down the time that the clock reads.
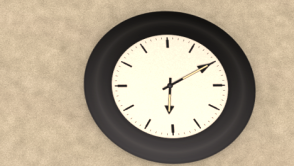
6:10
